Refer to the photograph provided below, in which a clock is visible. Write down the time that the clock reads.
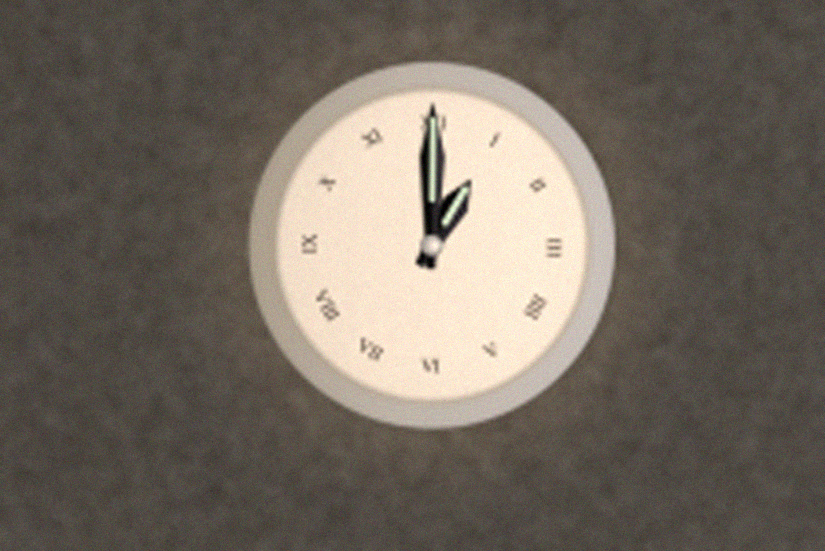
1:00
